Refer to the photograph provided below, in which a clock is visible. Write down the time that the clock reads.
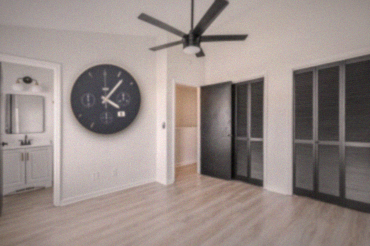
4:07
